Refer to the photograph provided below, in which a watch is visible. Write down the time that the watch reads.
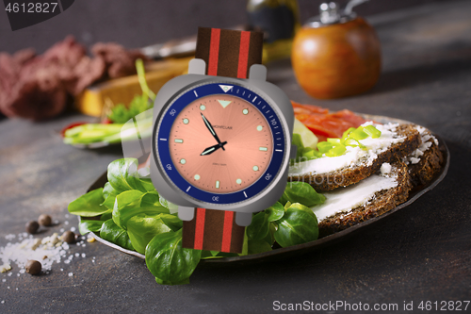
7:54
